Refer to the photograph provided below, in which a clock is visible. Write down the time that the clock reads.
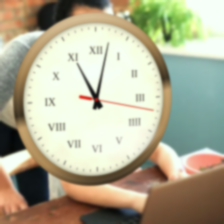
11:02:17
